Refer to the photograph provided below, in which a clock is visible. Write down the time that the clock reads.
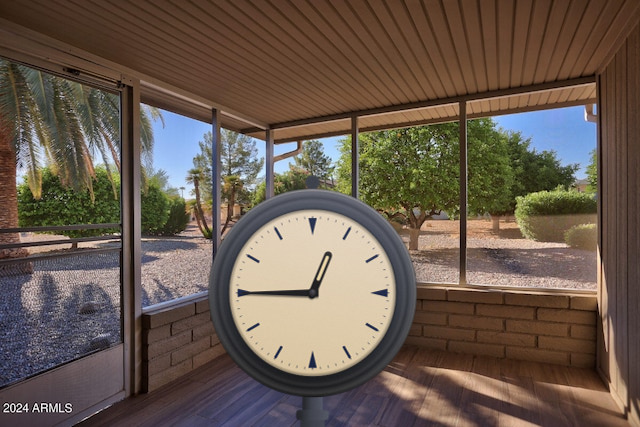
12:45
